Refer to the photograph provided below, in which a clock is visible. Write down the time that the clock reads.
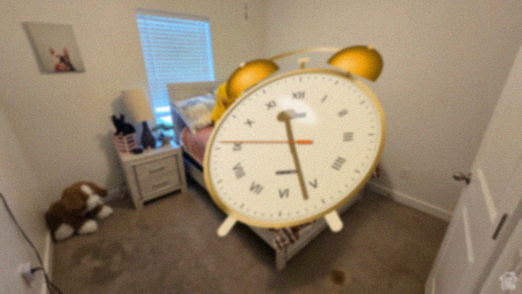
11:26:46
